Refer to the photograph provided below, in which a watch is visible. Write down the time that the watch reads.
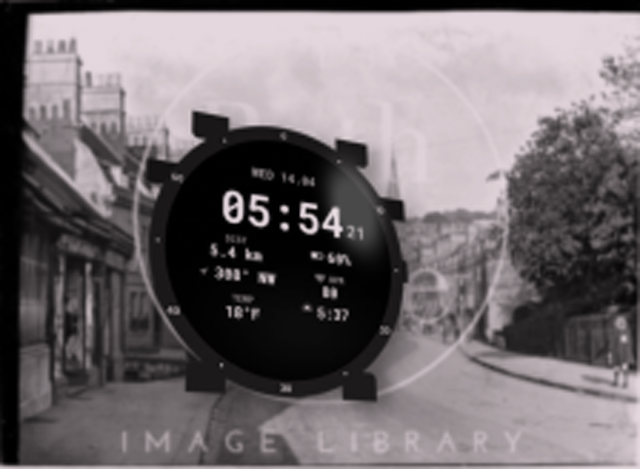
5:54
